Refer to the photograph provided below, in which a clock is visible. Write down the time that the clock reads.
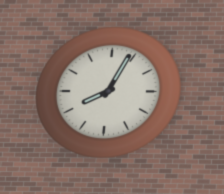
8:04
